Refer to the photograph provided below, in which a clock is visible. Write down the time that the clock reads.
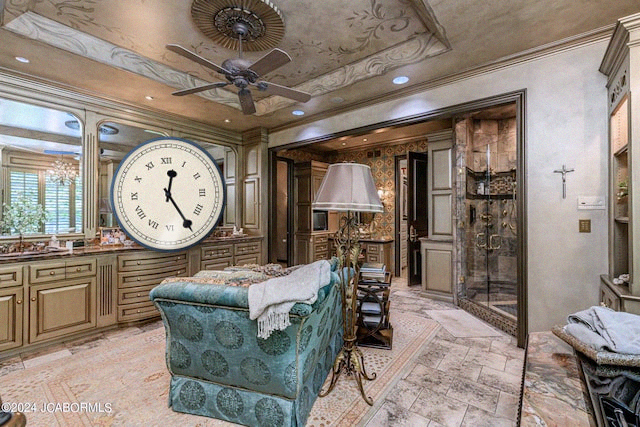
12:25
